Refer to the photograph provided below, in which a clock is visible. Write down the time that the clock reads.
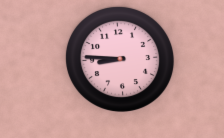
8:46
